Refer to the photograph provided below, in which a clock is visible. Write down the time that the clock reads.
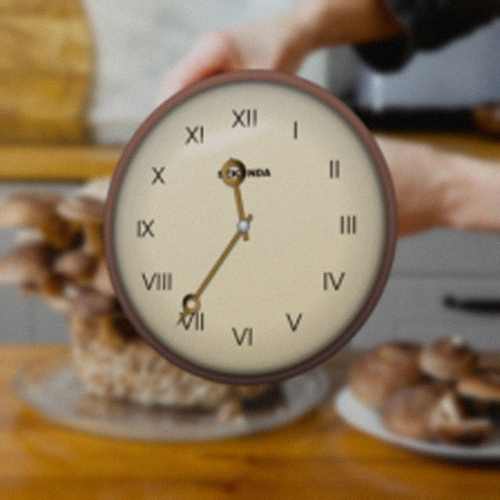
11:36
